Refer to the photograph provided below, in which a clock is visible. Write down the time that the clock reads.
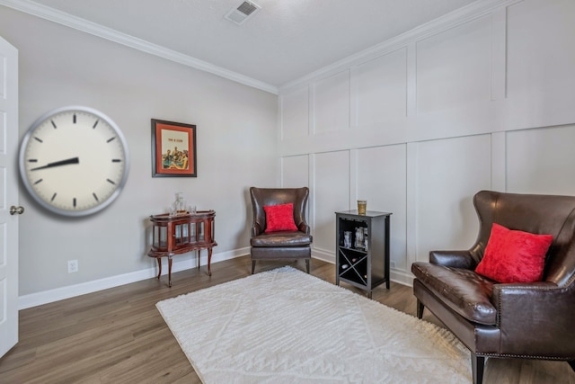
8:43
